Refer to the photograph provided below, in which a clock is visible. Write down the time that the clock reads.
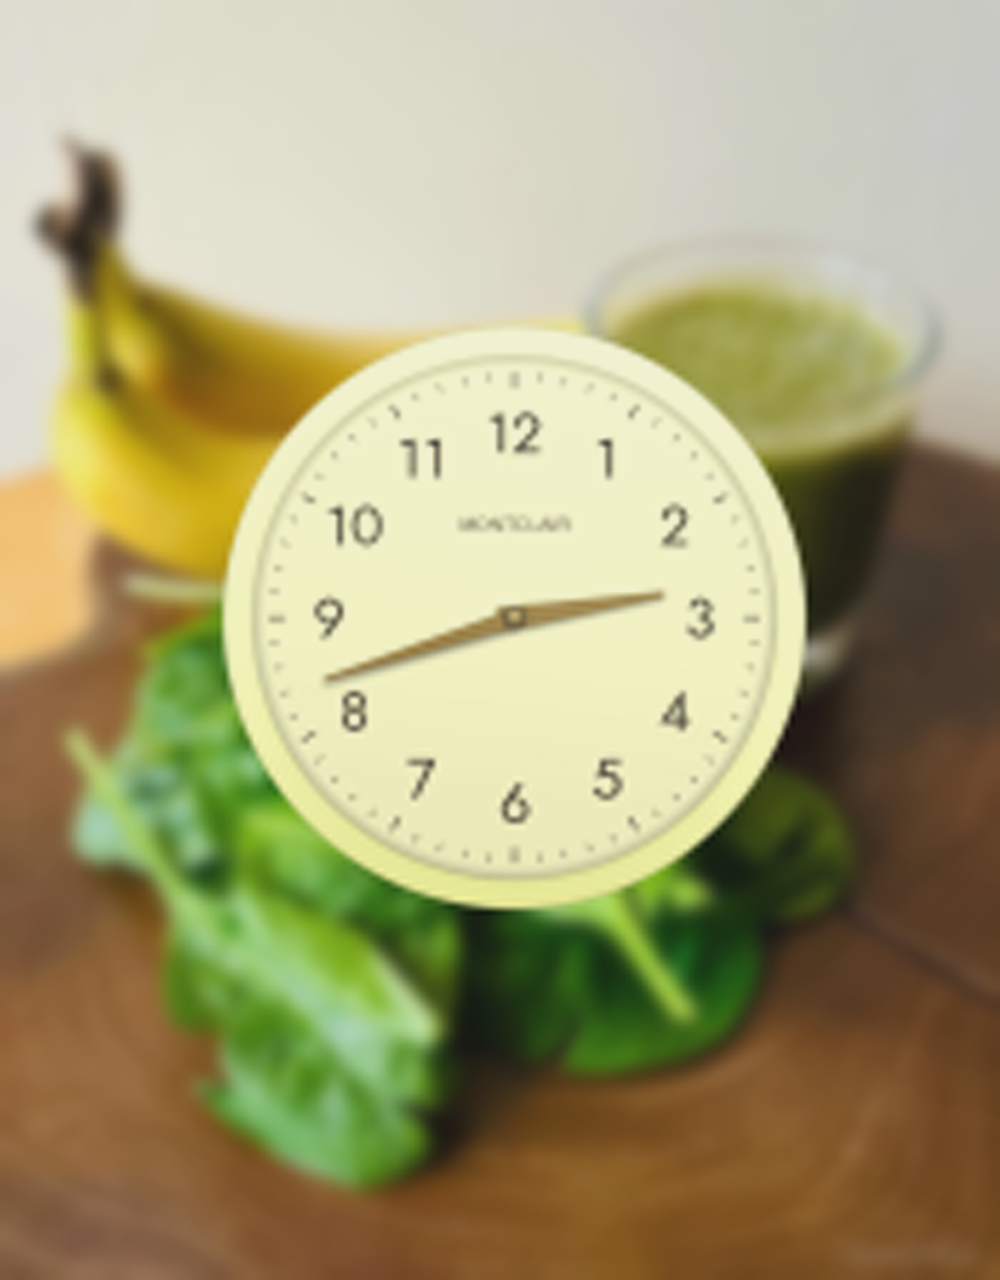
2:42
